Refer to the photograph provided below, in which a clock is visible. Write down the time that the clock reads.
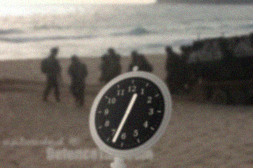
12:33
